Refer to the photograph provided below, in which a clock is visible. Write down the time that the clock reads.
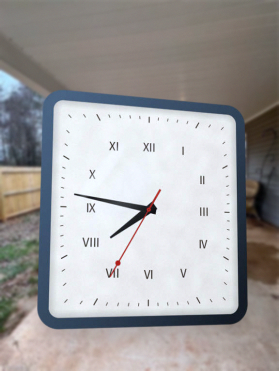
7:46:35
